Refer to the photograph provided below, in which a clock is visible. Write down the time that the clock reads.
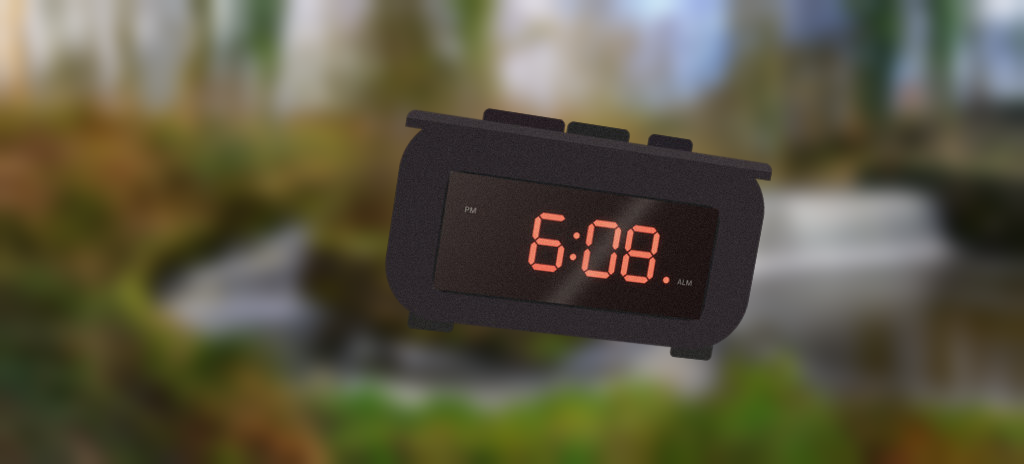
6:08
